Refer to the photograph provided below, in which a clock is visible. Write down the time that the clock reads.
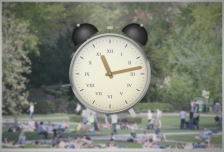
11:13
